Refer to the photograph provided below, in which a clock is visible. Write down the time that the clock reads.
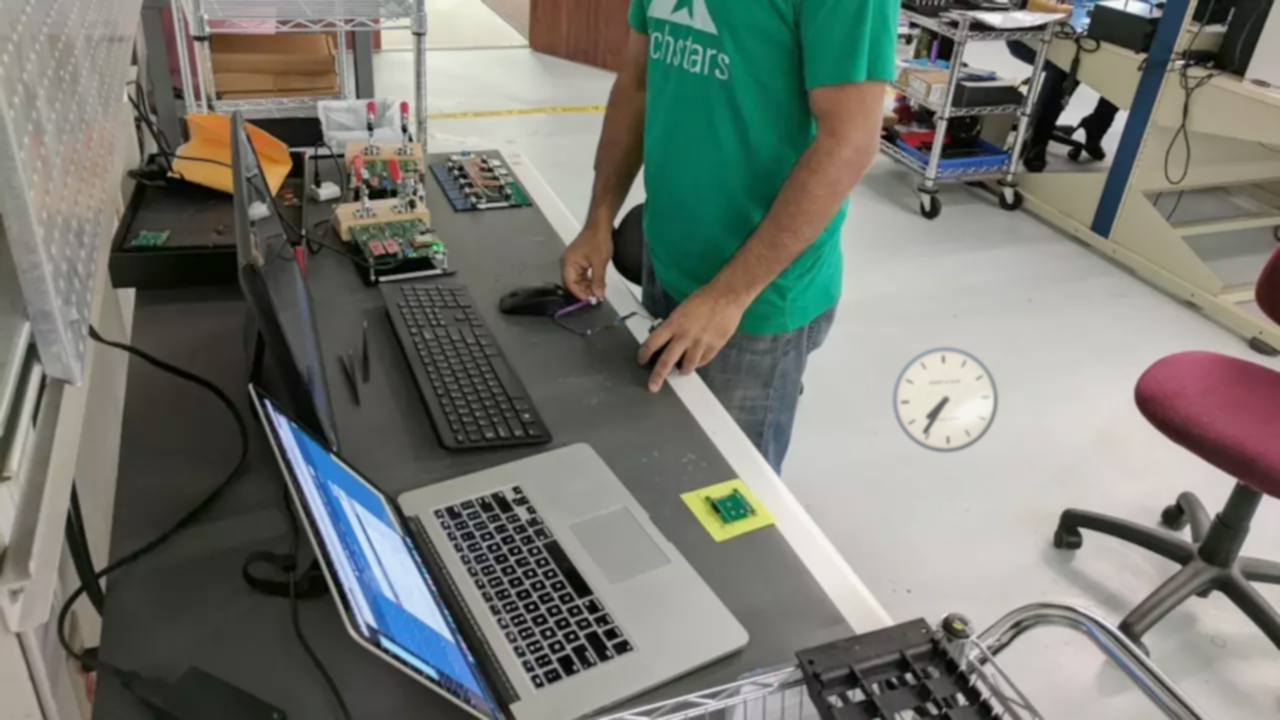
7:36
